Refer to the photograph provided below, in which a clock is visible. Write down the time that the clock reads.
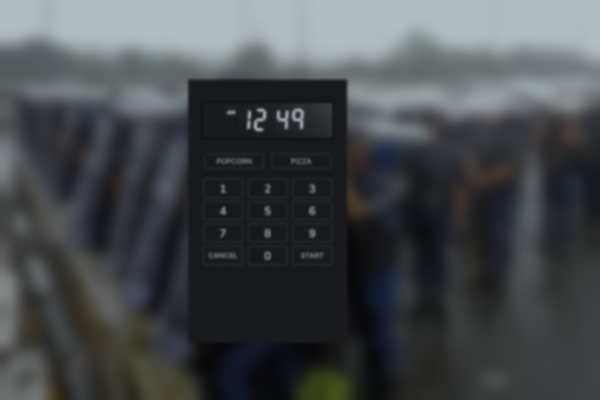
12:49
